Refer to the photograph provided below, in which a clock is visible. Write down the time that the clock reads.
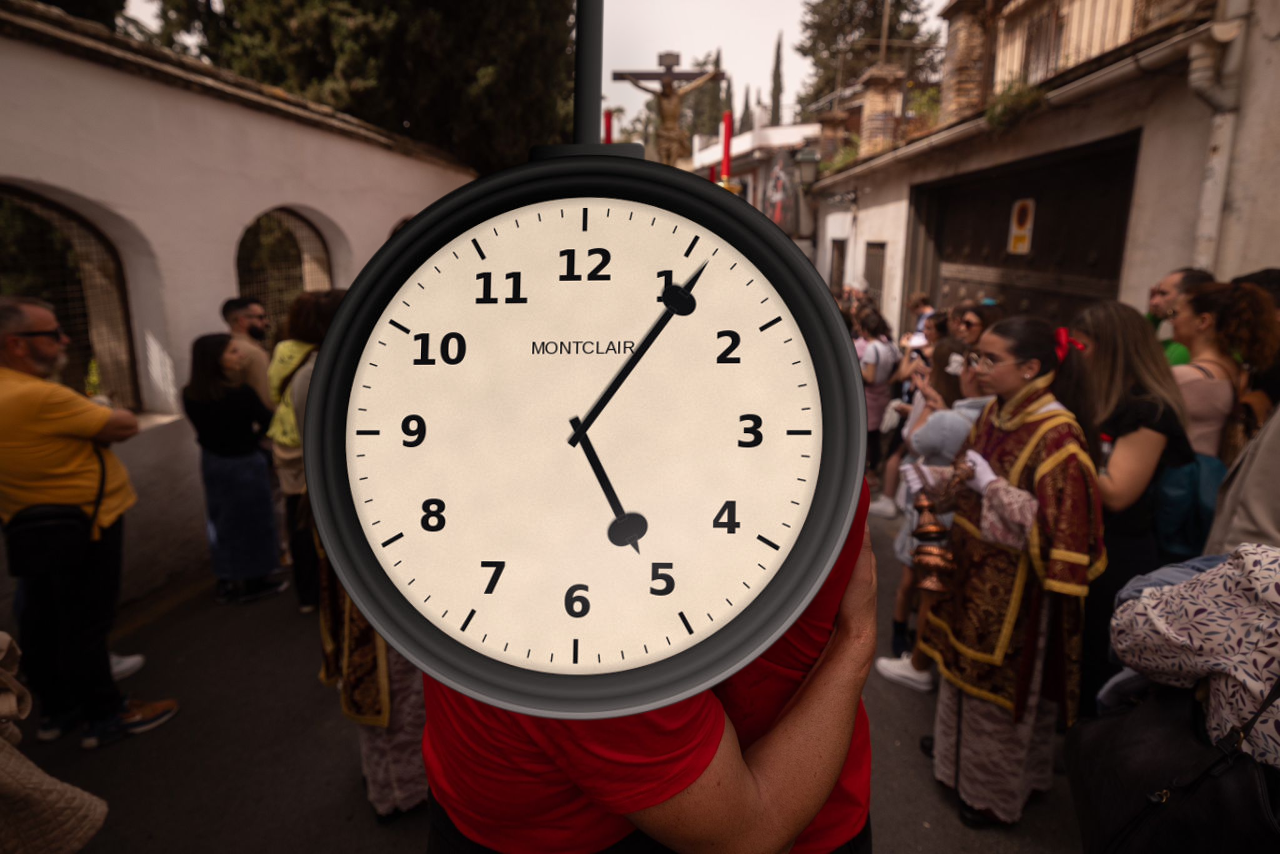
5:06
